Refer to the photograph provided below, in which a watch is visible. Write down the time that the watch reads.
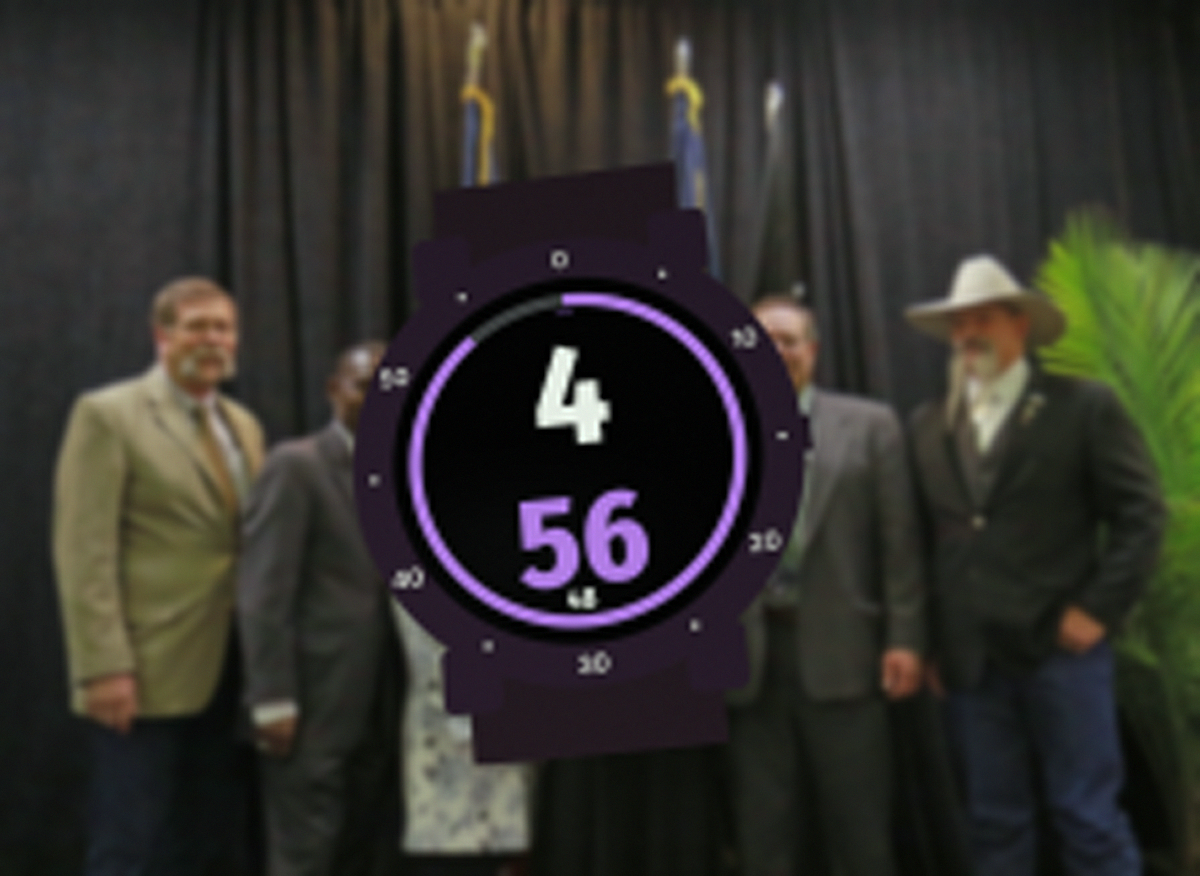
4:56
